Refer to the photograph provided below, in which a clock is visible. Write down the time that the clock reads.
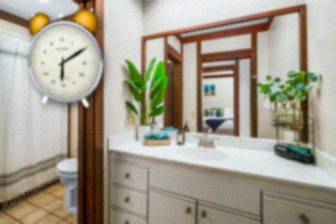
6:10
